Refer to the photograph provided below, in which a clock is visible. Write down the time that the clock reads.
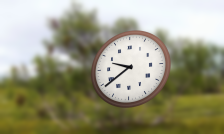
9:39
